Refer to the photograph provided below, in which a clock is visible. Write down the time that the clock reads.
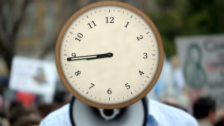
8:44
